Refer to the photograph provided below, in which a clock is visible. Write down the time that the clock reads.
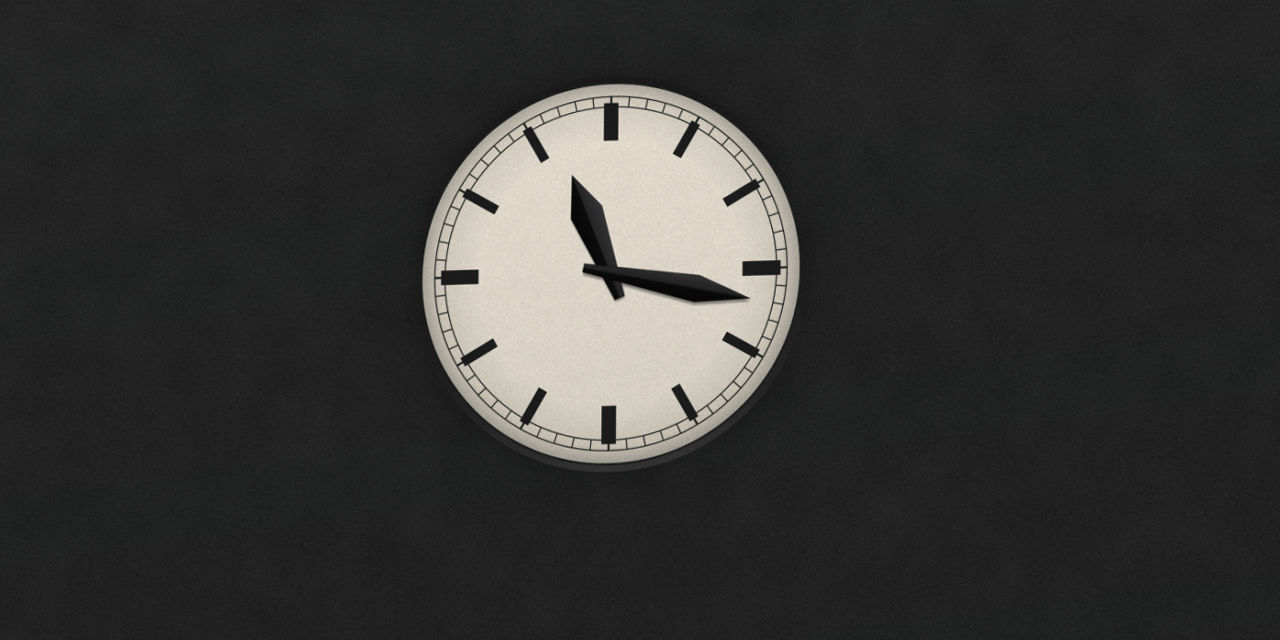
11:17
